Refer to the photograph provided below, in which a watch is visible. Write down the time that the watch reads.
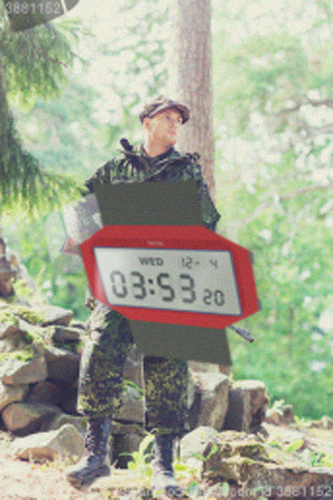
3:53:20
